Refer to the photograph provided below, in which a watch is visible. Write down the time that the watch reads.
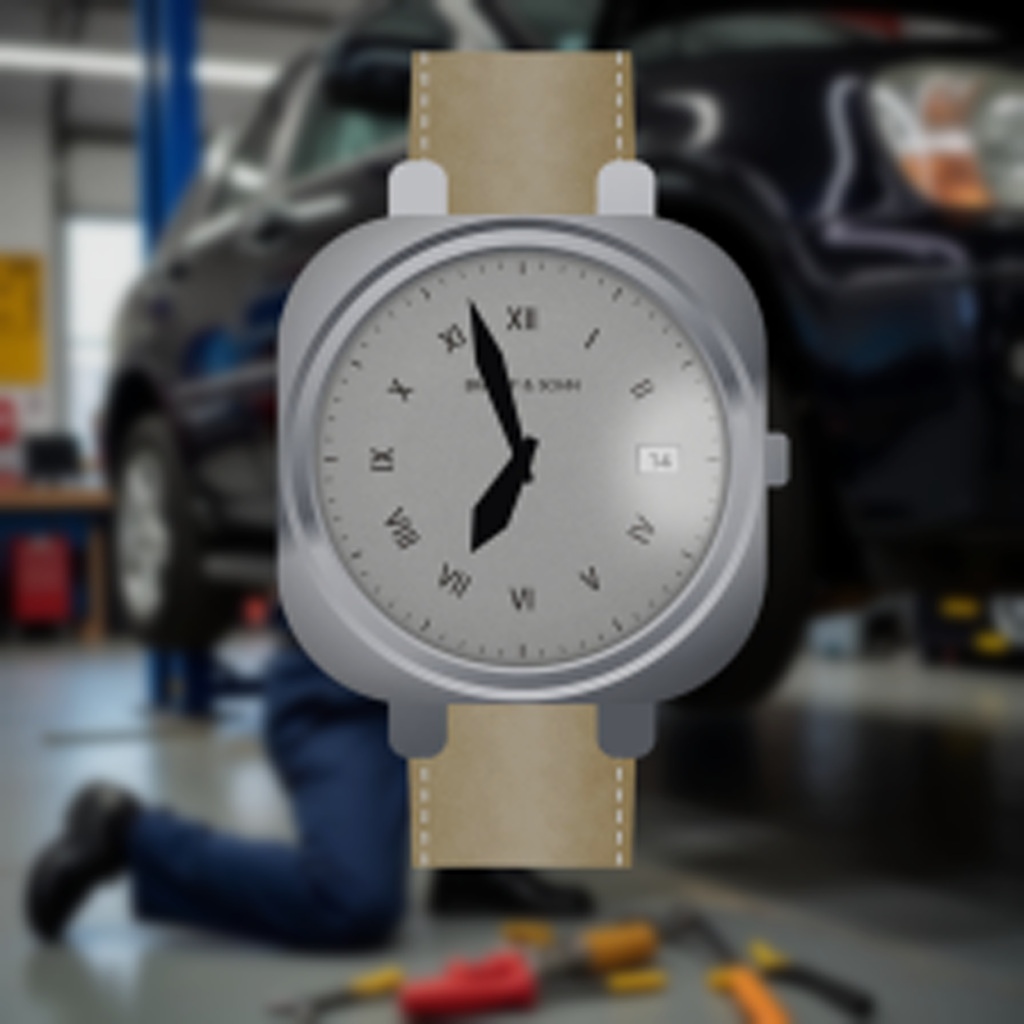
6:57
